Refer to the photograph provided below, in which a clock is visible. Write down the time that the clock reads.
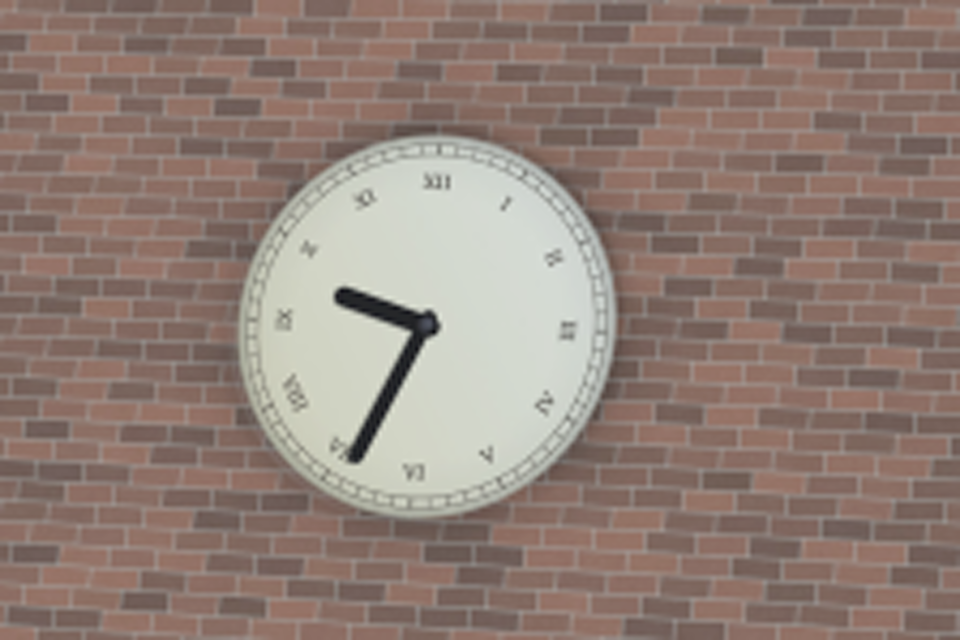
9:34
